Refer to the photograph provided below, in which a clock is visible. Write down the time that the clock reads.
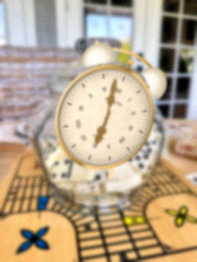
5:58
